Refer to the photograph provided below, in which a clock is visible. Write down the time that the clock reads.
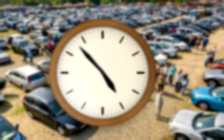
4:53
